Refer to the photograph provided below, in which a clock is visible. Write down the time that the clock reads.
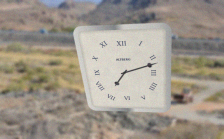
7:12
